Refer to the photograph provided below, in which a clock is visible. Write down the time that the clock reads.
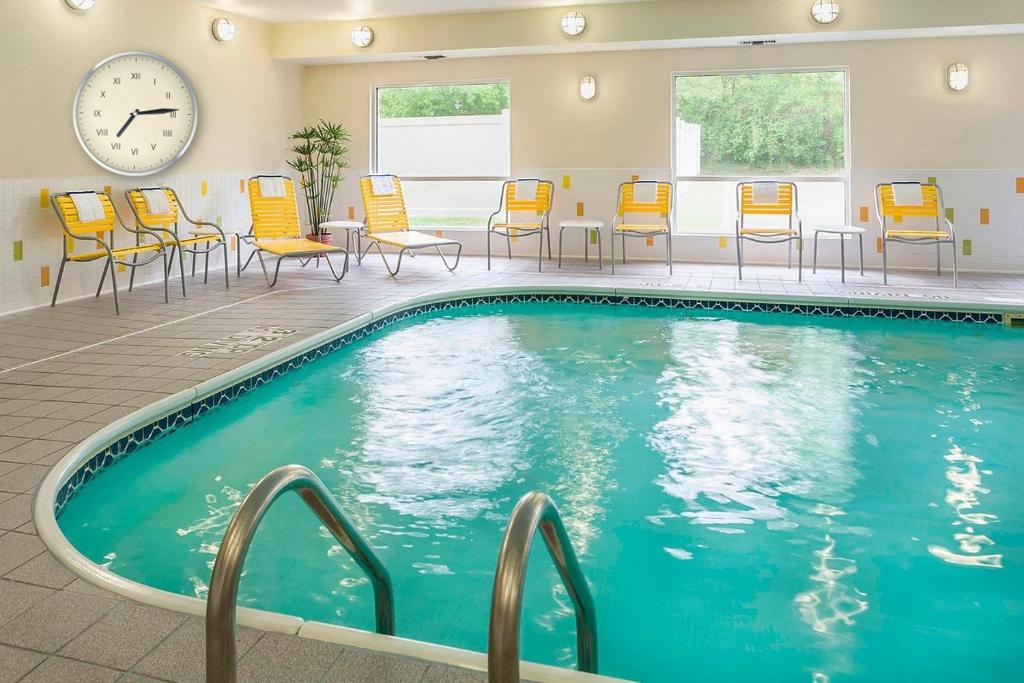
7:14
